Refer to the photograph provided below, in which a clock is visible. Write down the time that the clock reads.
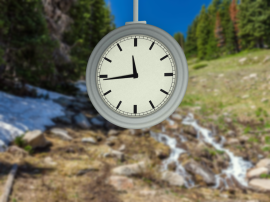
11:44
